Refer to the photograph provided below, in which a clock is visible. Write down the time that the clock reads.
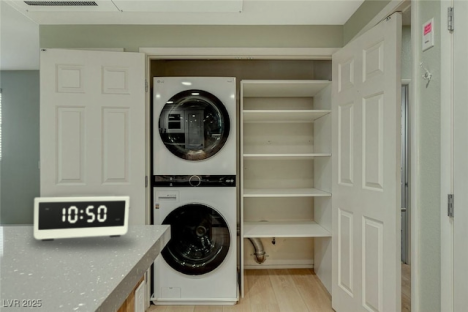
10:50
